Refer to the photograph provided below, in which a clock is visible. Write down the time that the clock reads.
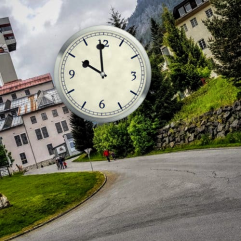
9:59
